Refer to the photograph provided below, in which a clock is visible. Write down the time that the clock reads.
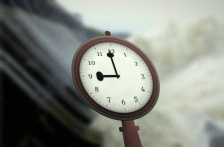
8:59
